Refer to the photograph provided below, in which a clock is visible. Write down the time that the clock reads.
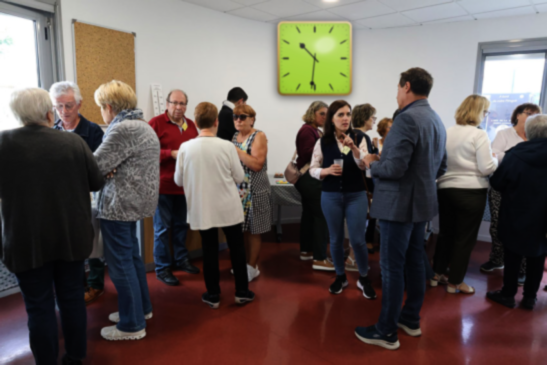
10:31
